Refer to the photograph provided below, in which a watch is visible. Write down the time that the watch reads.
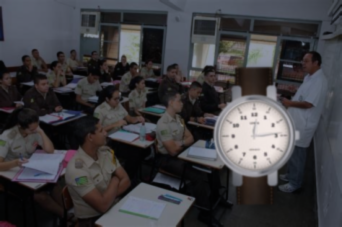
12:14
